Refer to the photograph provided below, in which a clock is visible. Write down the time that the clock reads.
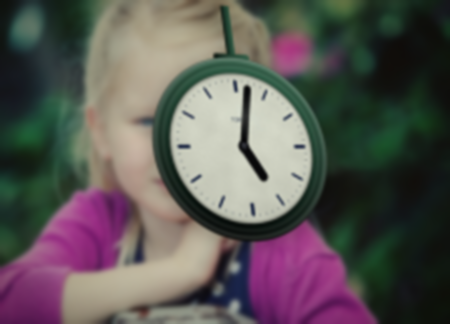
5:02
